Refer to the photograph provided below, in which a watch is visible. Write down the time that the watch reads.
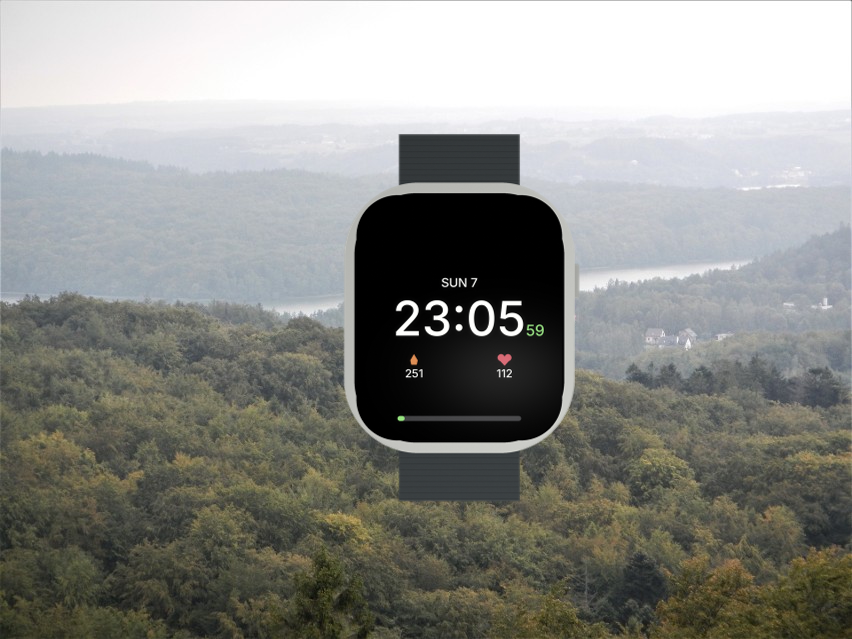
23:05:59
